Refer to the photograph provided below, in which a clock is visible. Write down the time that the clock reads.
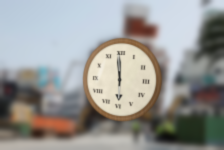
5:59
